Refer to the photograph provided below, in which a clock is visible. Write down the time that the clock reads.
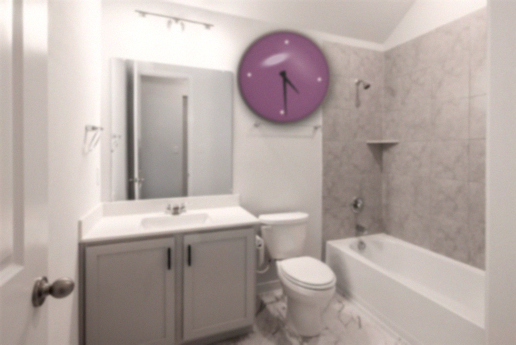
4:29
